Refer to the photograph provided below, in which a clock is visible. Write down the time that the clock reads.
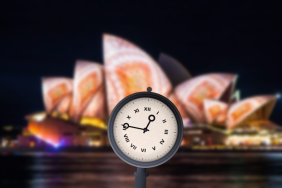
12:46
